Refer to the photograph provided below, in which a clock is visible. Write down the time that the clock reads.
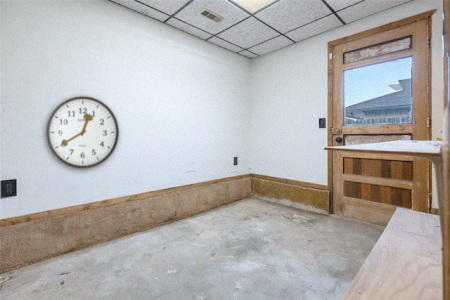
12:40
